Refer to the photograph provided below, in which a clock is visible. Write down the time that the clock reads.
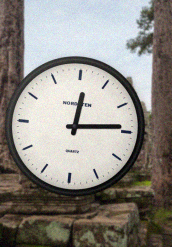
12:14
